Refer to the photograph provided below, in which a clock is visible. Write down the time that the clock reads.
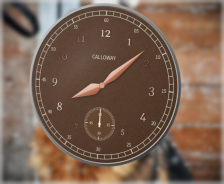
8:08
